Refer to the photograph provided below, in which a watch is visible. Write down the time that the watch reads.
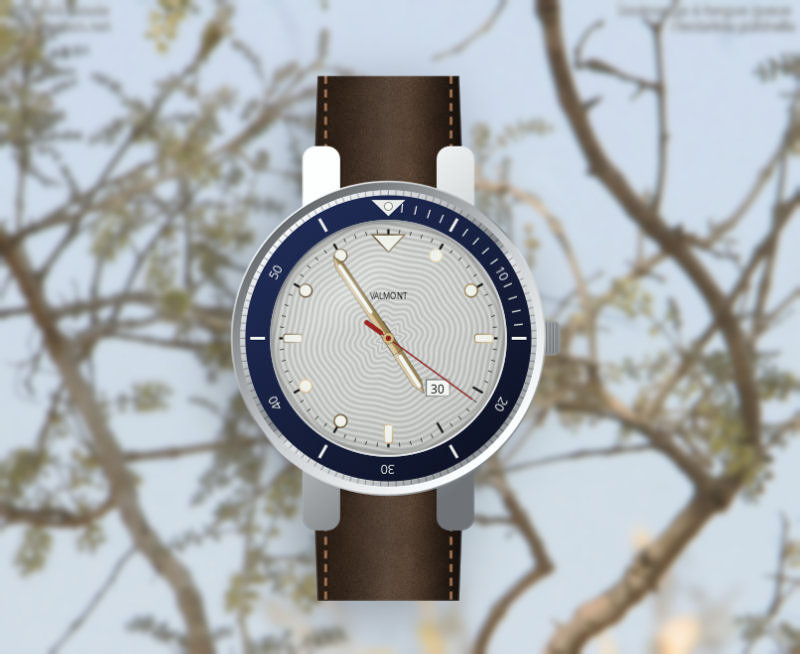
4:54:21
